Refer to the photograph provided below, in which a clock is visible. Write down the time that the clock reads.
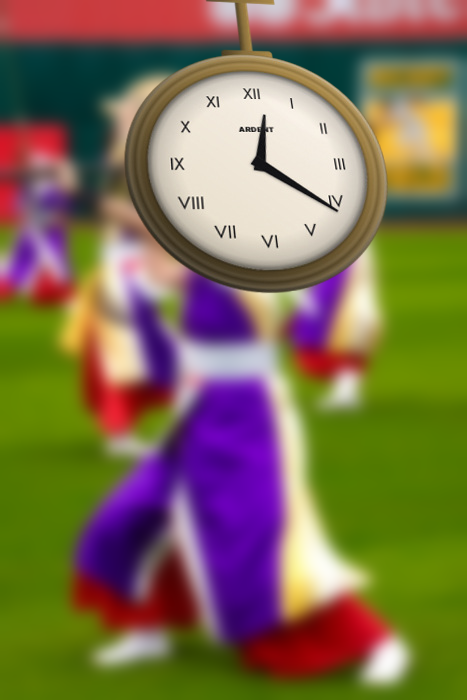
12:21
